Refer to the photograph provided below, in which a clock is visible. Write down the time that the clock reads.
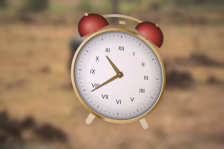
10:39
